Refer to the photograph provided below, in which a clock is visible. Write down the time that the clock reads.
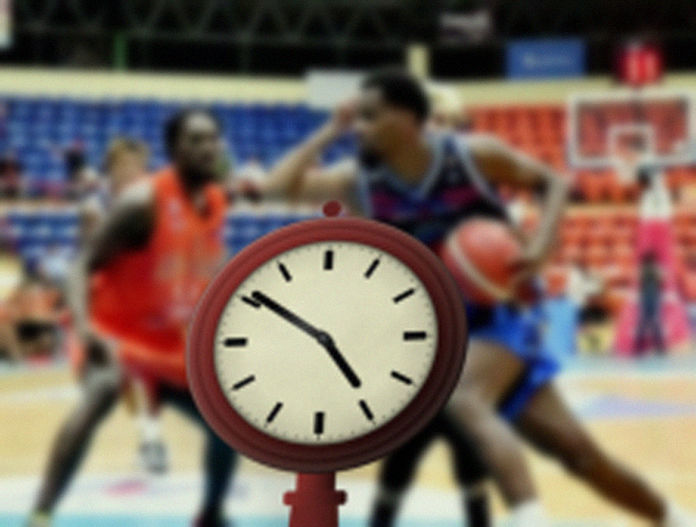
4:51
